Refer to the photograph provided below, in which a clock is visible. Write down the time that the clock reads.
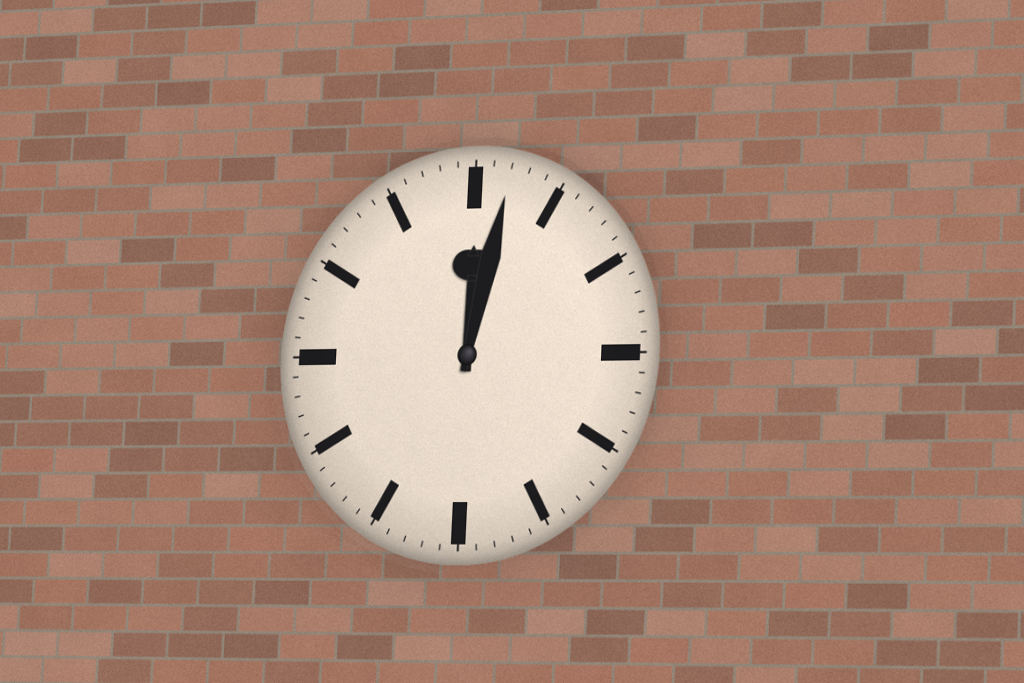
12:02
